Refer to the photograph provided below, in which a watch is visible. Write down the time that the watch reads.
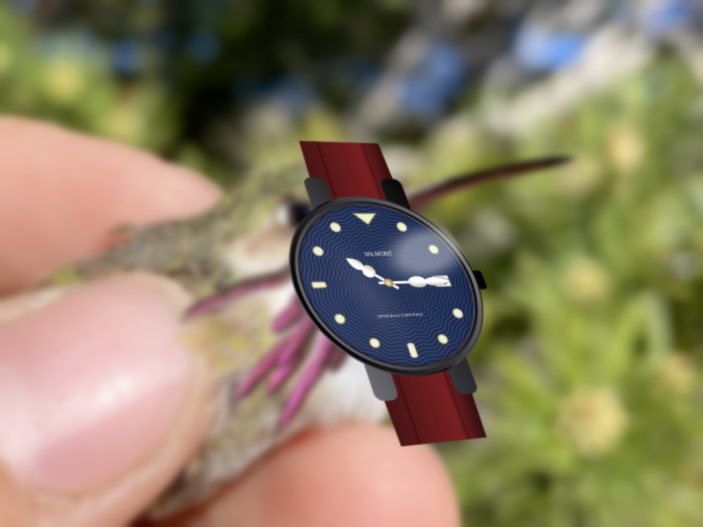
10:15
